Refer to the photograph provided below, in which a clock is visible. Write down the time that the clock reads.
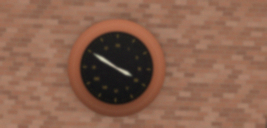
3:50
